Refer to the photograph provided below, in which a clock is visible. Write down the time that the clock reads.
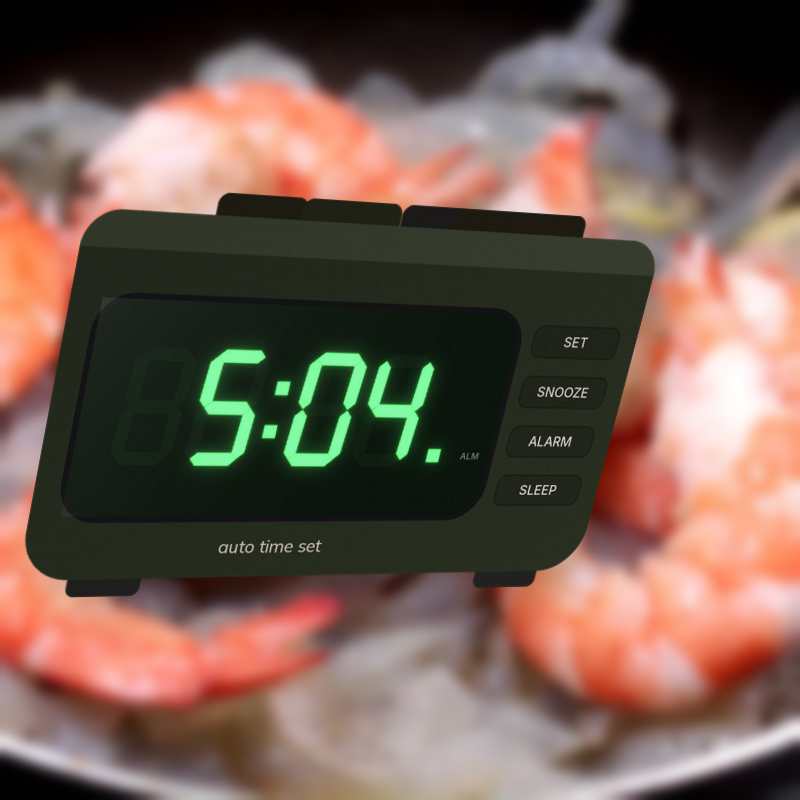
5:04
